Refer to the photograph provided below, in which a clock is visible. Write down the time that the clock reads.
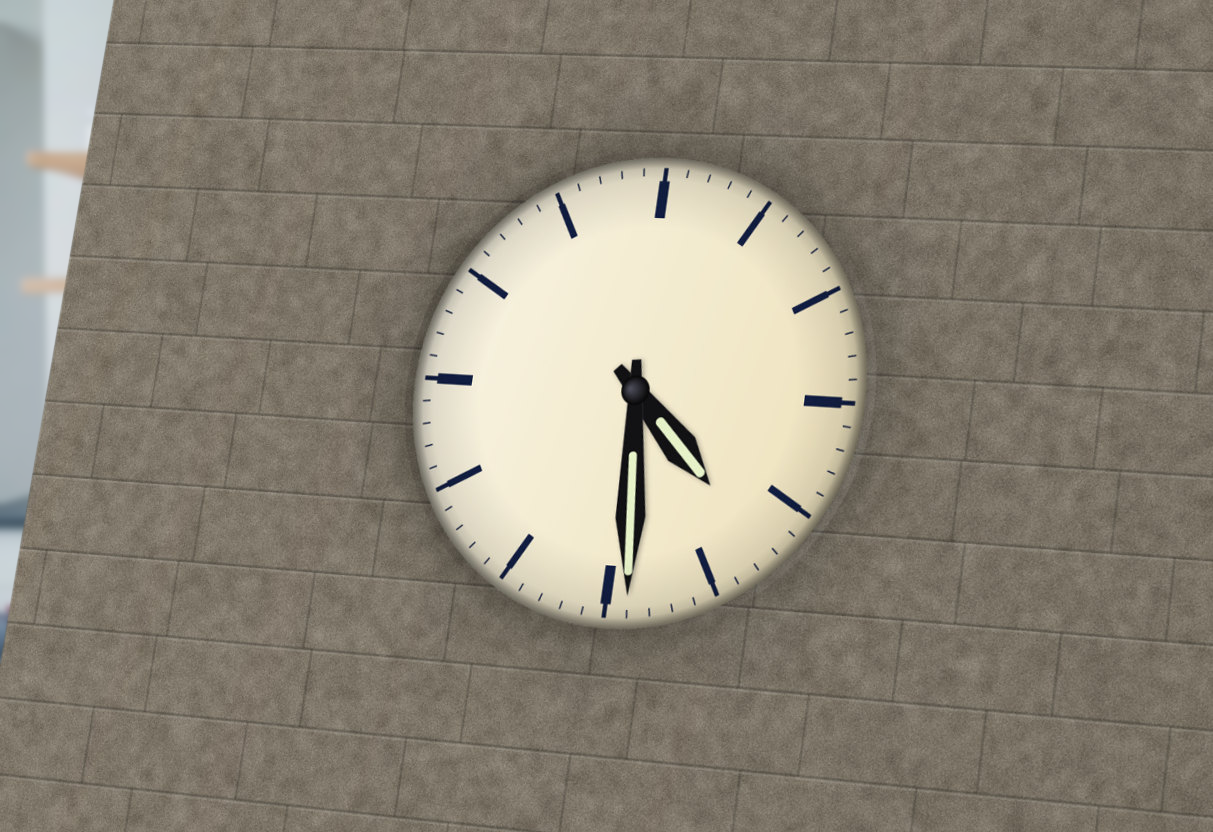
4:29
